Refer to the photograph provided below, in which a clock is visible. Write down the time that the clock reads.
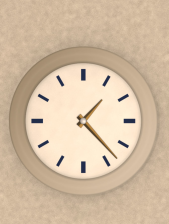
1:23
